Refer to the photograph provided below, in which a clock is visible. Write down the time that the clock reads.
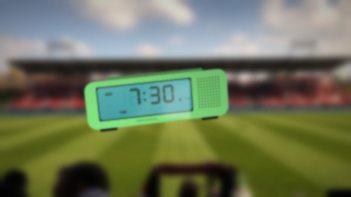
7:30
